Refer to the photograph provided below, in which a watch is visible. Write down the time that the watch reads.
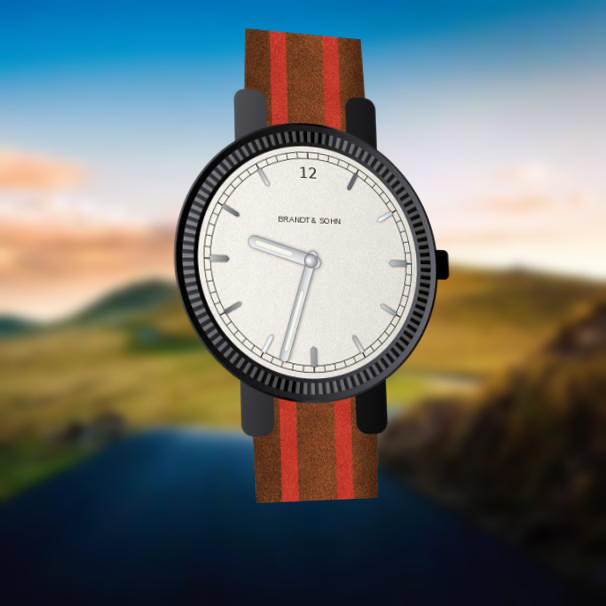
9:33
